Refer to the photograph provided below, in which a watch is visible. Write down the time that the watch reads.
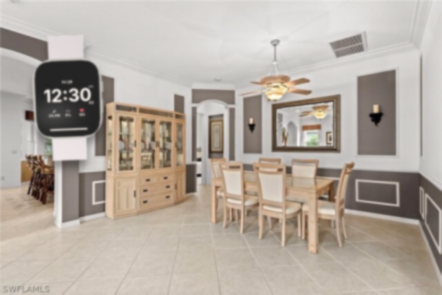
12:30
